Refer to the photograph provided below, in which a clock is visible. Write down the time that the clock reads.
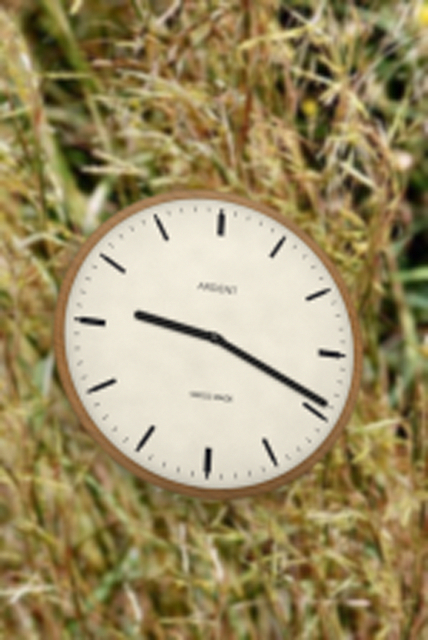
9:19
